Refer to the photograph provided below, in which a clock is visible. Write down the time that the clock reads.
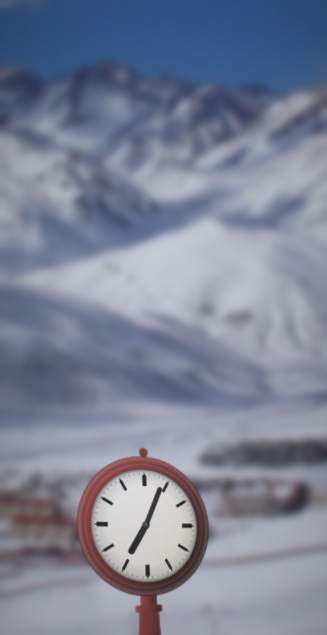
7:04
